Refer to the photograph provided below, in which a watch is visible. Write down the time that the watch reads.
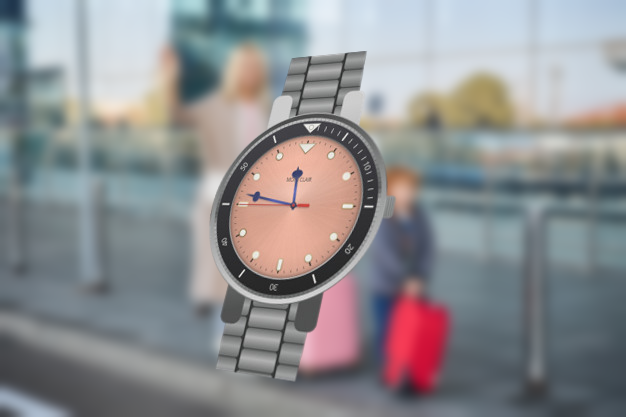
11:46:45
